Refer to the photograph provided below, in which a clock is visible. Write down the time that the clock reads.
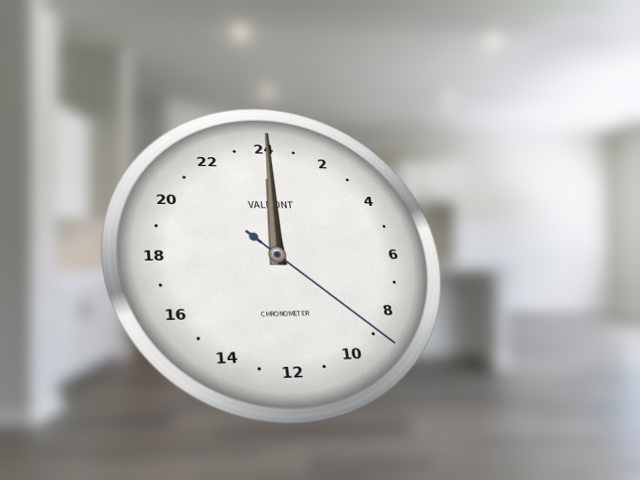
0:00:22
